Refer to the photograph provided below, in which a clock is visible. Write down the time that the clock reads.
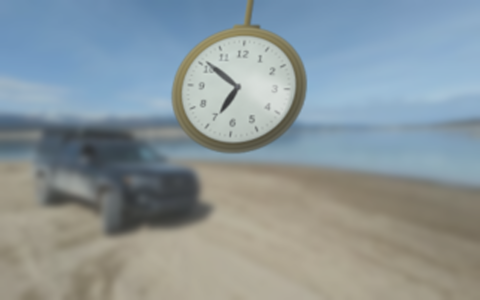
6:51
